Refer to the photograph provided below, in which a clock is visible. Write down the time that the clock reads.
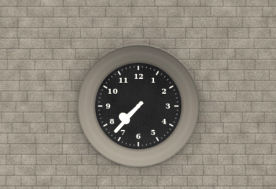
7:37
